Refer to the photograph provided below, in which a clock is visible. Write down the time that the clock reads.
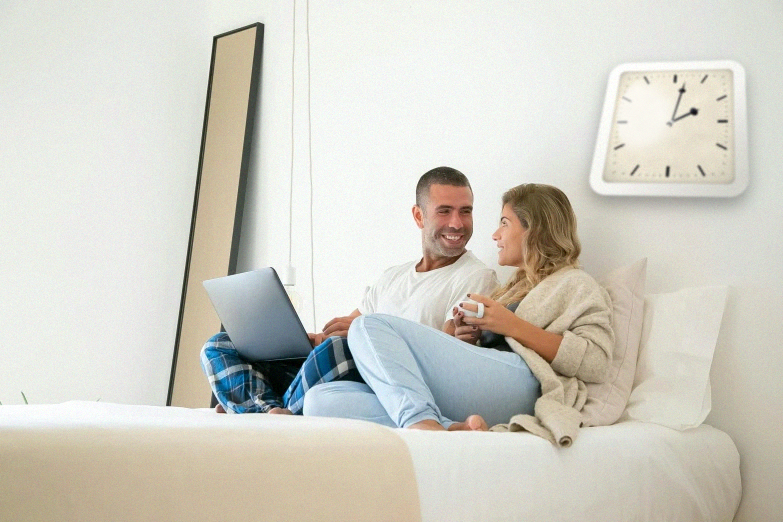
2:02
